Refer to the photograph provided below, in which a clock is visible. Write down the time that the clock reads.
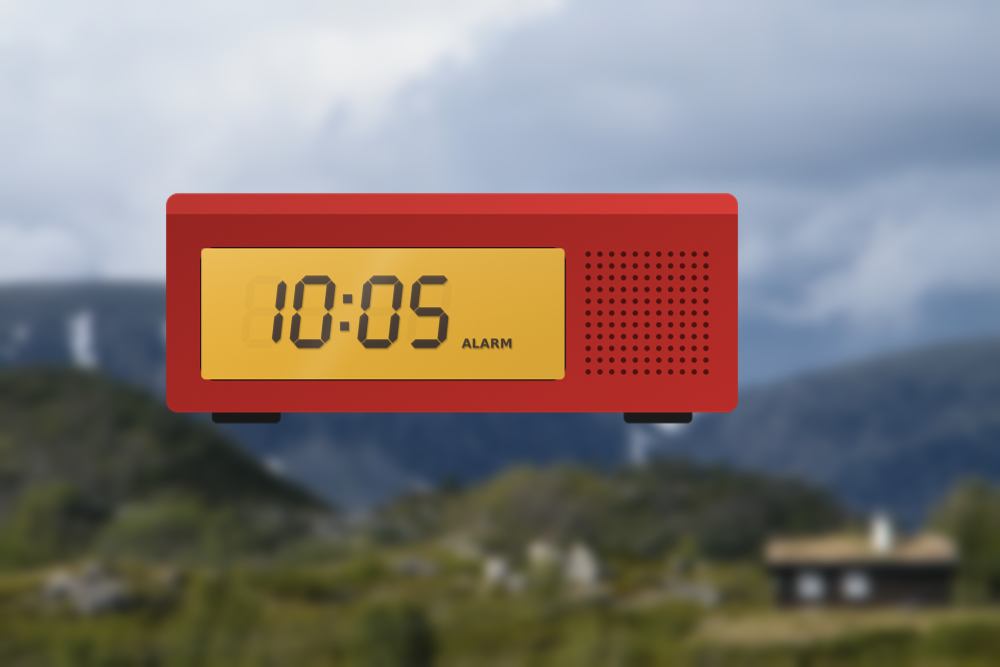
10:05
